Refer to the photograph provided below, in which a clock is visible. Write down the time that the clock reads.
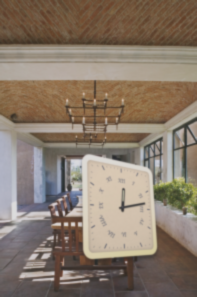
12:13
